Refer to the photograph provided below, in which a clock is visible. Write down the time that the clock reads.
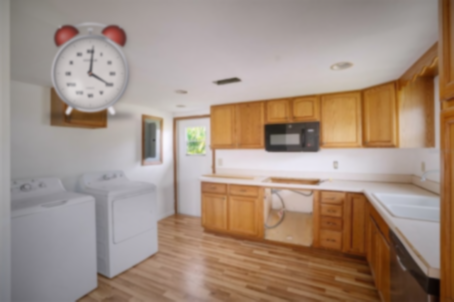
4:01
